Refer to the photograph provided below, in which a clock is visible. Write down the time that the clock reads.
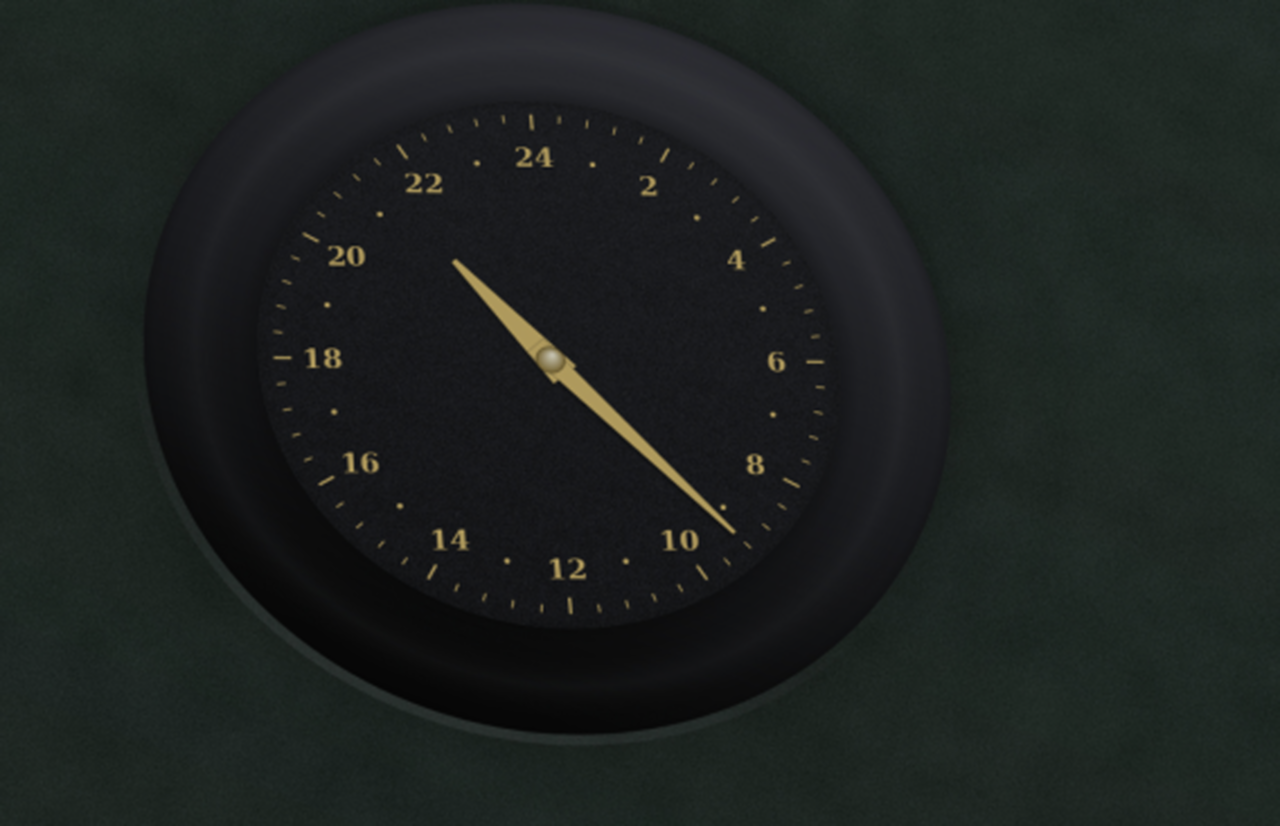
21:23
